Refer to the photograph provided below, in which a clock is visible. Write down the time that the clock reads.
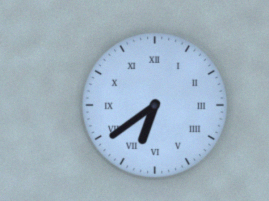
6:39
